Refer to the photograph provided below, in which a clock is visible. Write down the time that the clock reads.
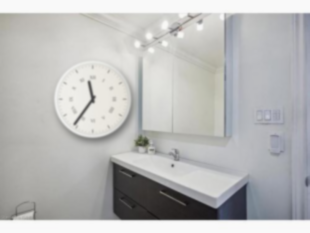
11:36
